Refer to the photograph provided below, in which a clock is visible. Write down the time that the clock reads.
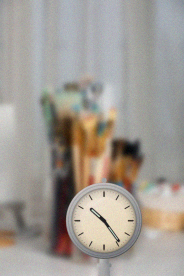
10:24
